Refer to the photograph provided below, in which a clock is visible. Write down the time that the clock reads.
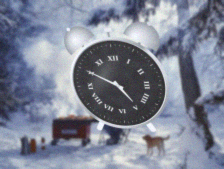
4:50
